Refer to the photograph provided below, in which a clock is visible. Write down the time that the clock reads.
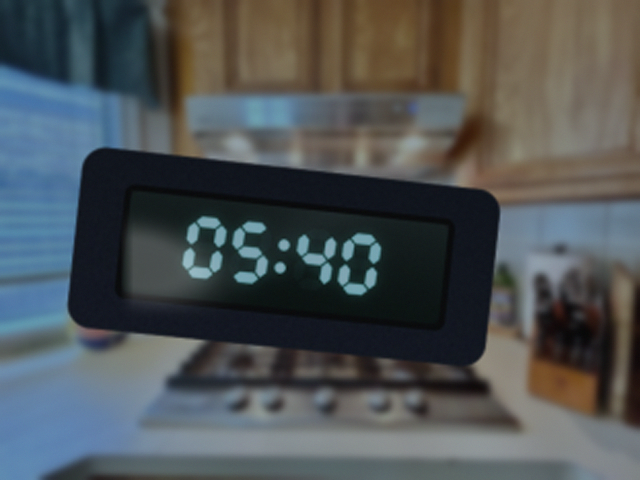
5:40
